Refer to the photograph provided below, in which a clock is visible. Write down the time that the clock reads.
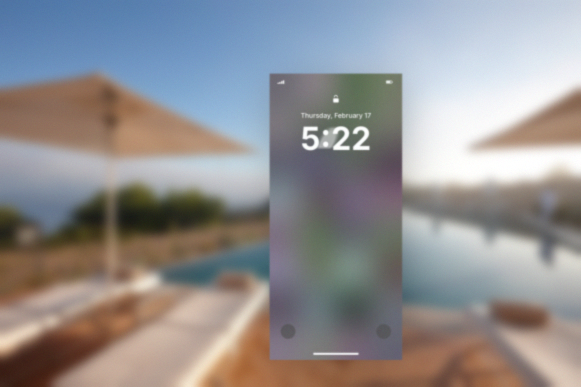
5:22
